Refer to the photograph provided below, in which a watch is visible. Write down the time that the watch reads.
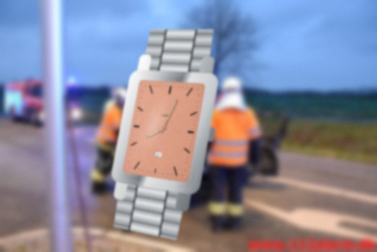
8:03
